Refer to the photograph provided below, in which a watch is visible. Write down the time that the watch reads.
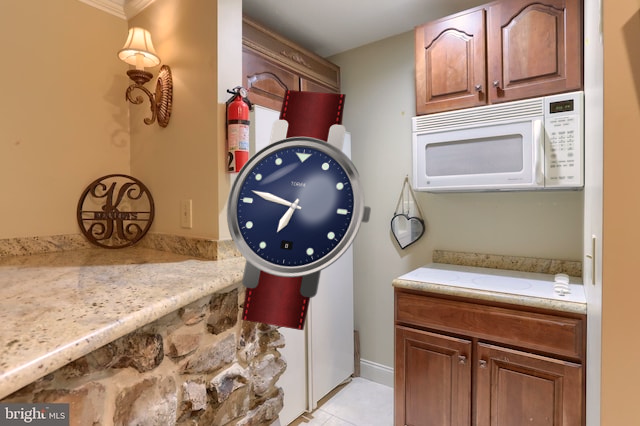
6:47
